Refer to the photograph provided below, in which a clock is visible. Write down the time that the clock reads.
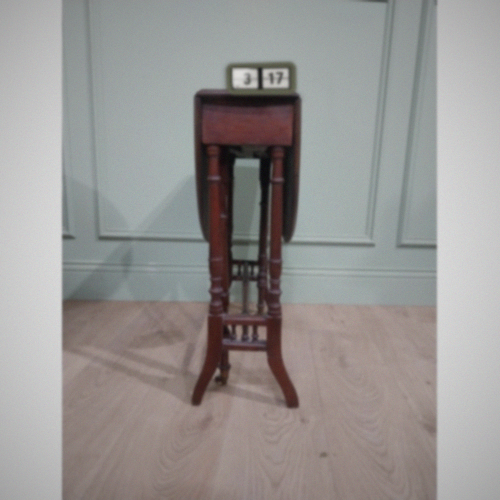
3:17
